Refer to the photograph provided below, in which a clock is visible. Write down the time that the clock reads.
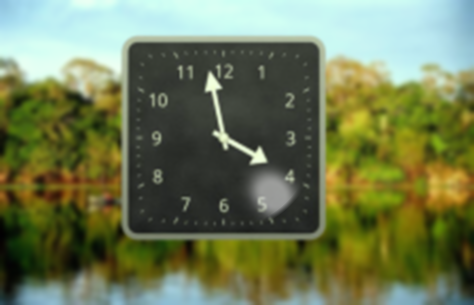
3:58
